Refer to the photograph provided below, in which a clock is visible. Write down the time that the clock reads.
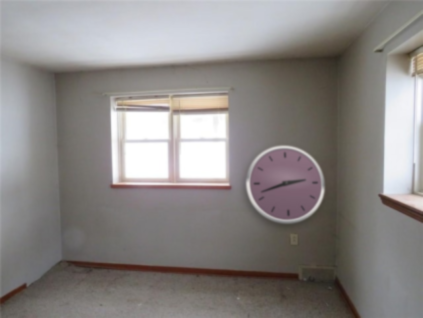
2:42
